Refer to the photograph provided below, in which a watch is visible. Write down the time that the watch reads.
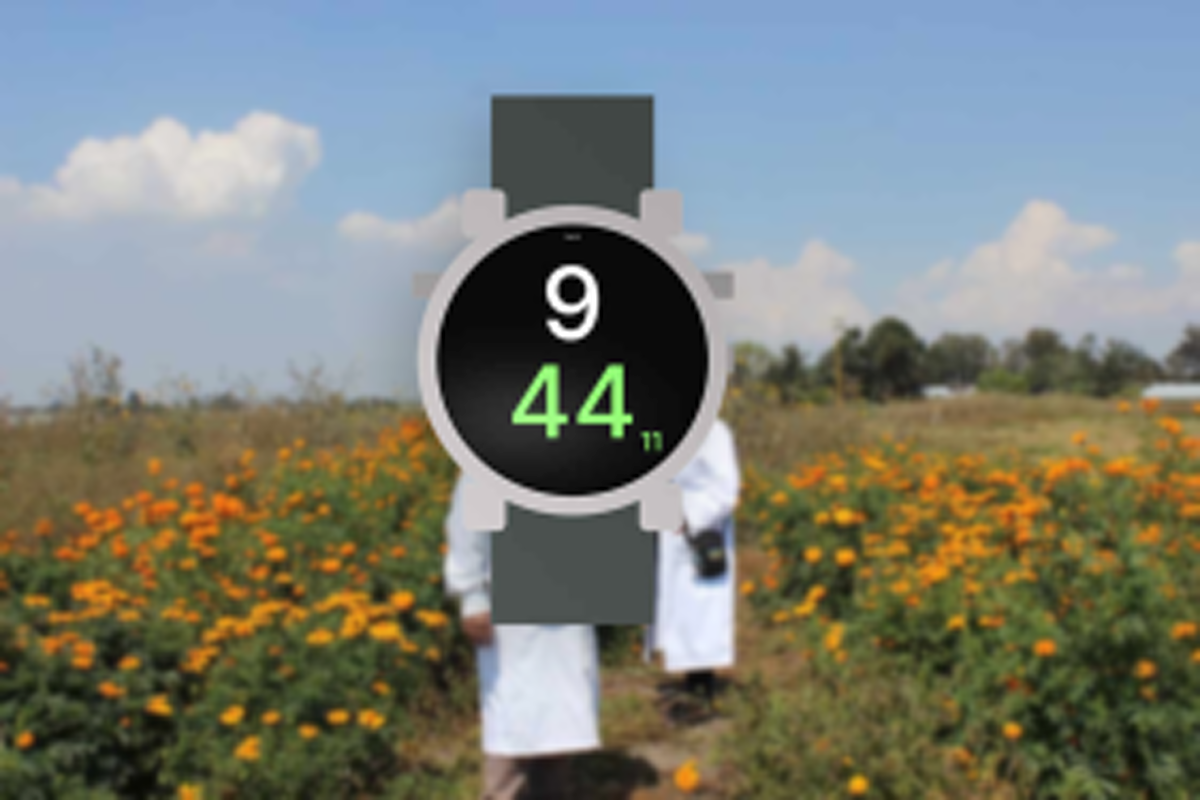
9:44
